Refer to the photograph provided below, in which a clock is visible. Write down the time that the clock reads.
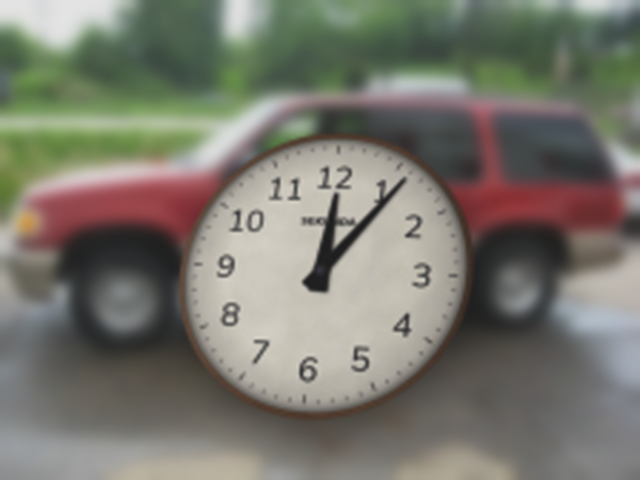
12:06
